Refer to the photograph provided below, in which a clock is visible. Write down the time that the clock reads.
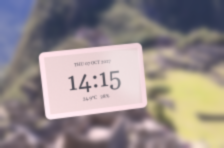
14:15
